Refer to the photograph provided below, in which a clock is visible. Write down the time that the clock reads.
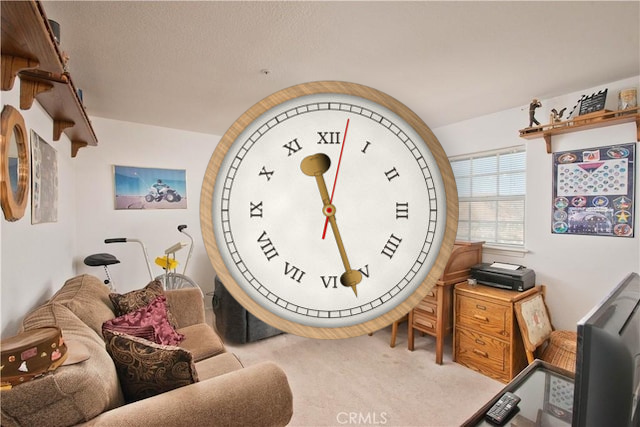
11:27:02
